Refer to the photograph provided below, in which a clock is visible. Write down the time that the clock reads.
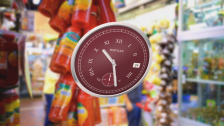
10:27
